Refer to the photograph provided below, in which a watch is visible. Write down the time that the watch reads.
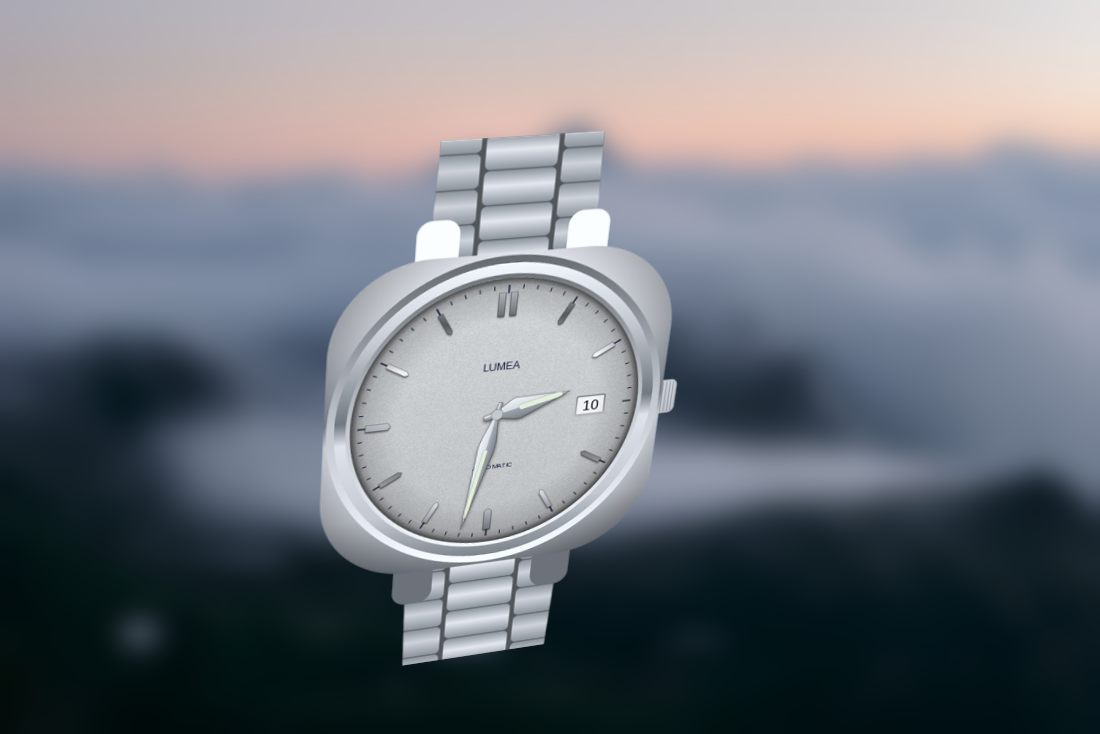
2:32
